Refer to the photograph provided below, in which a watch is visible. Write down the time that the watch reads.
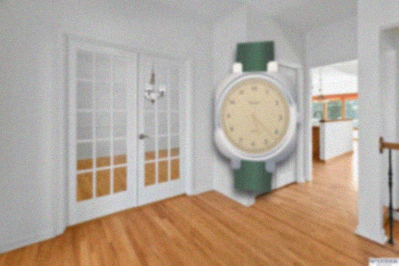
5:22
